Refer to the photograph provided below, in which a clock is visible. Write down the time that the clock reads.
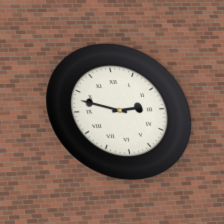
2:48
